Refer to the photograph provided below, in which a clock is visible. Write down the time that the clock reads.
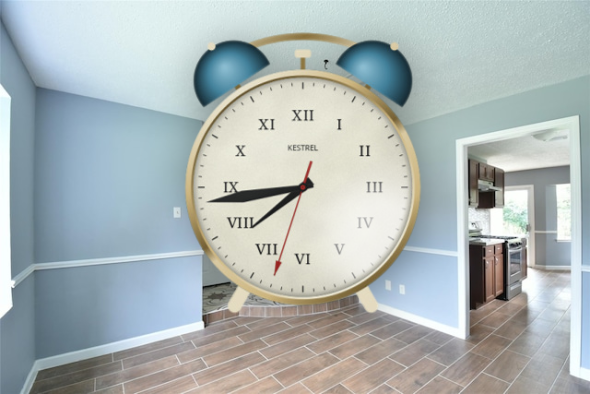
7:43:33
